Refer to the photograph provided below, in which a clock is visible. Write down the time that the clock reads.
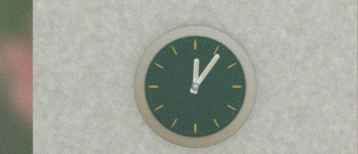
12:06
